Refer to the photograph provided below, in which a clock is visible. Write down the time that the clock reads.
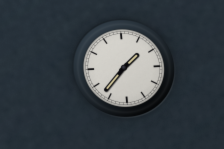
1:37
